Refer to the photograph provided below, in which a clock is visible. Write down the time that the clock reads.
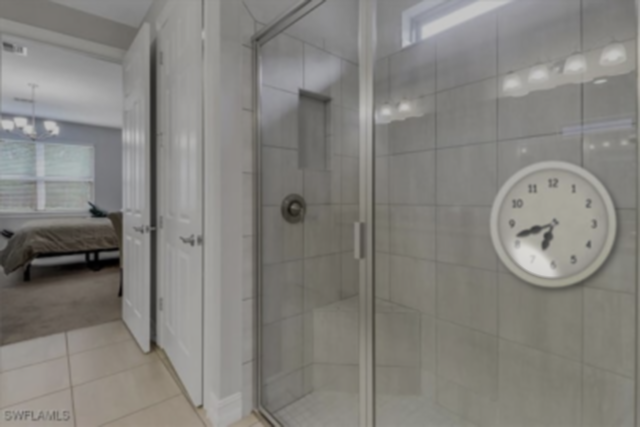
6:42
